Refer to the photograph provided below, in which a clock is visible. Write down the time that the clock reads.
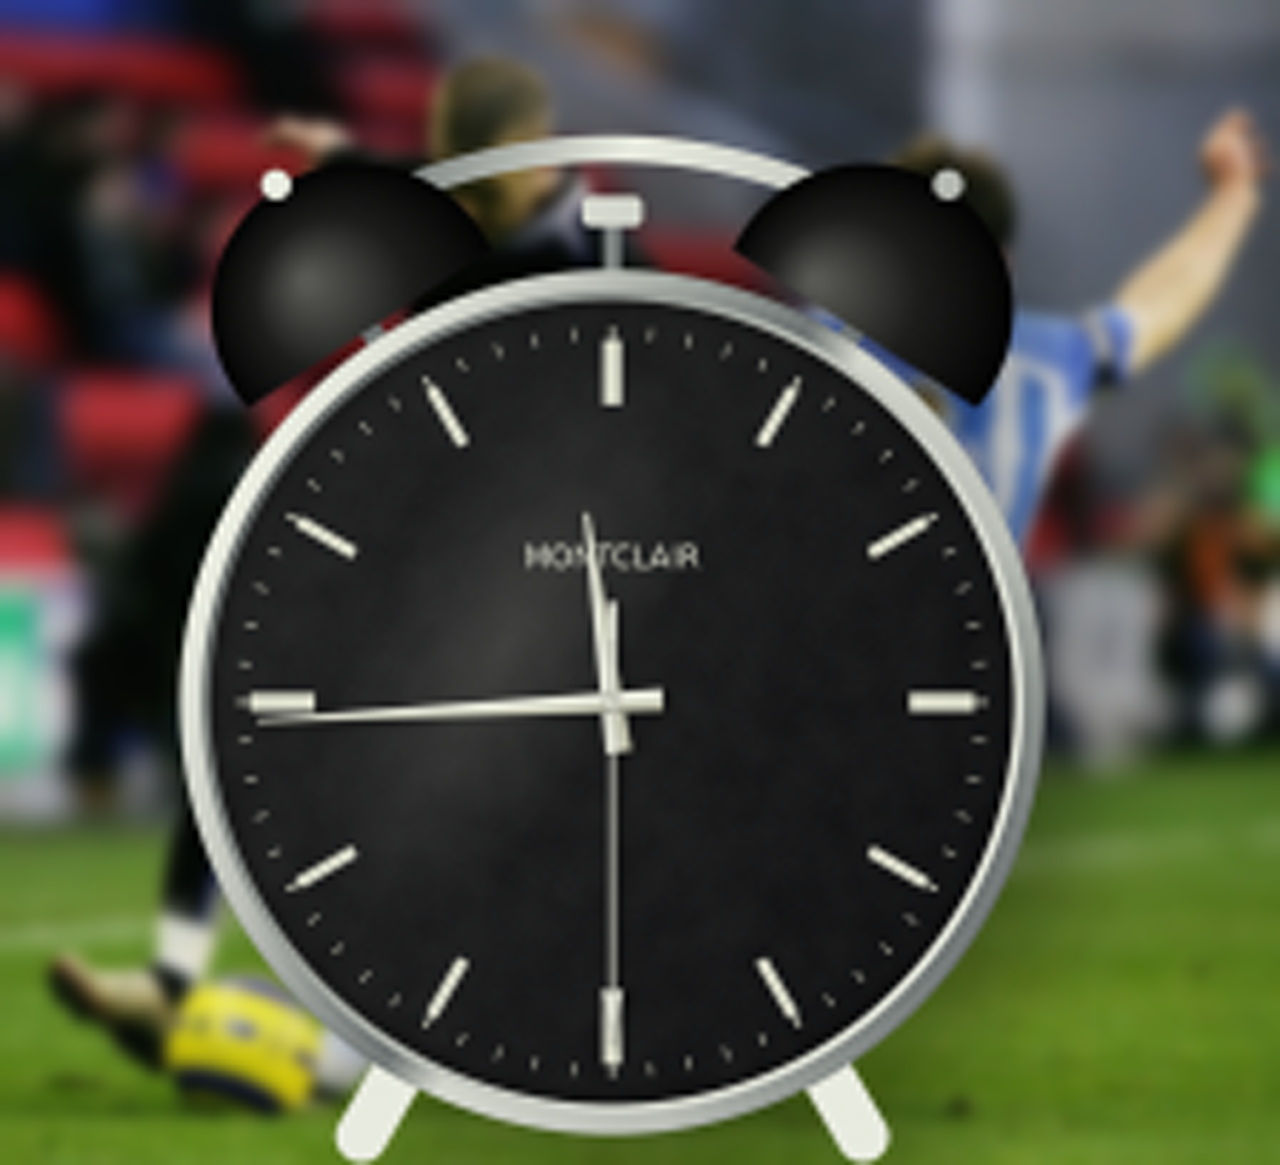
11:44:30
